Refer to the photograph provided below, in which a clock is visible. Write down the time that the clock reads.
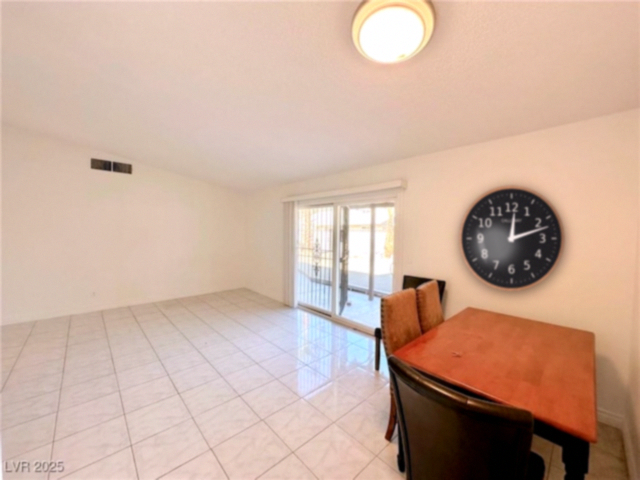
12:12
